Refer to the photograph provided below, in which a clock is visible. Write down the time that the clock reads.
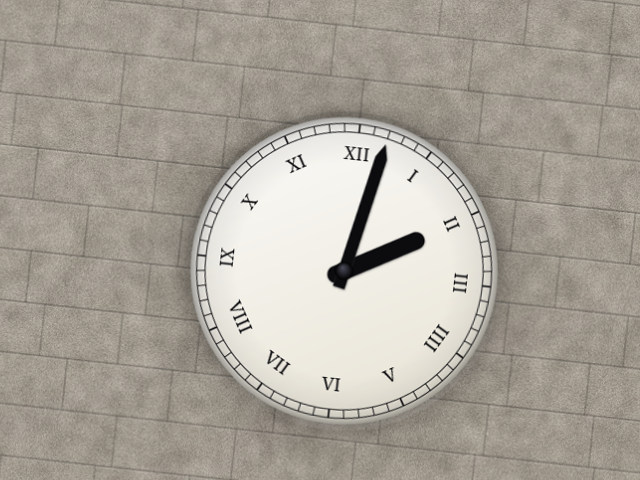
2:02
